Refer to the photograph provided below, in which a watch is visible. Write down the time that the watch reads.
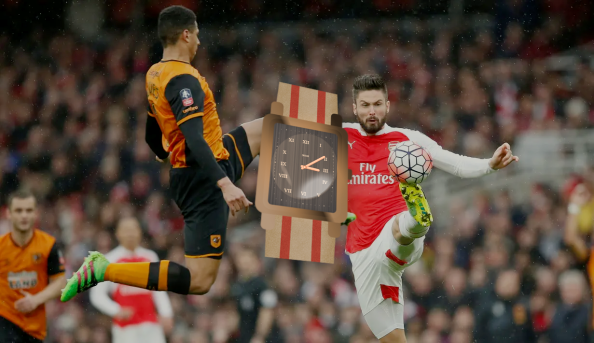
3:09
